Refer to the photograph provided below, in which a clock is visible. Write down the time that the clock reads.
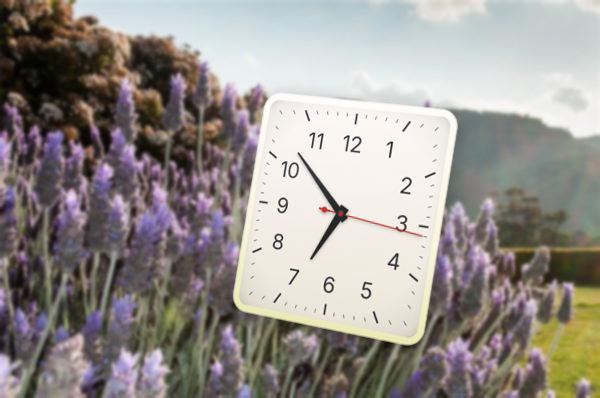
6:52:16
